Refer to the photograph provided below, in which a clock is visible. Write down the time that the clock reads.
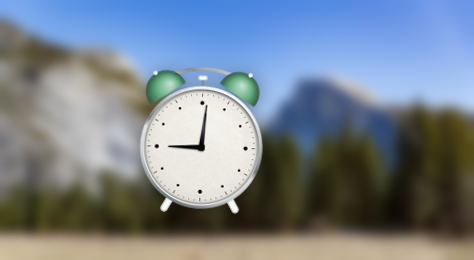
9:01
